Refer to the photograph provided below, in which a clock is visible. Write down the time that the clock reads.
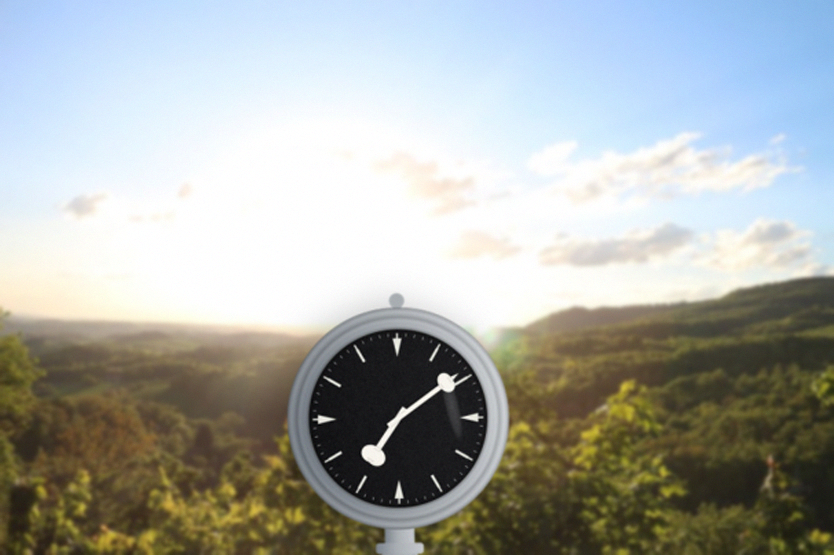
7:09
